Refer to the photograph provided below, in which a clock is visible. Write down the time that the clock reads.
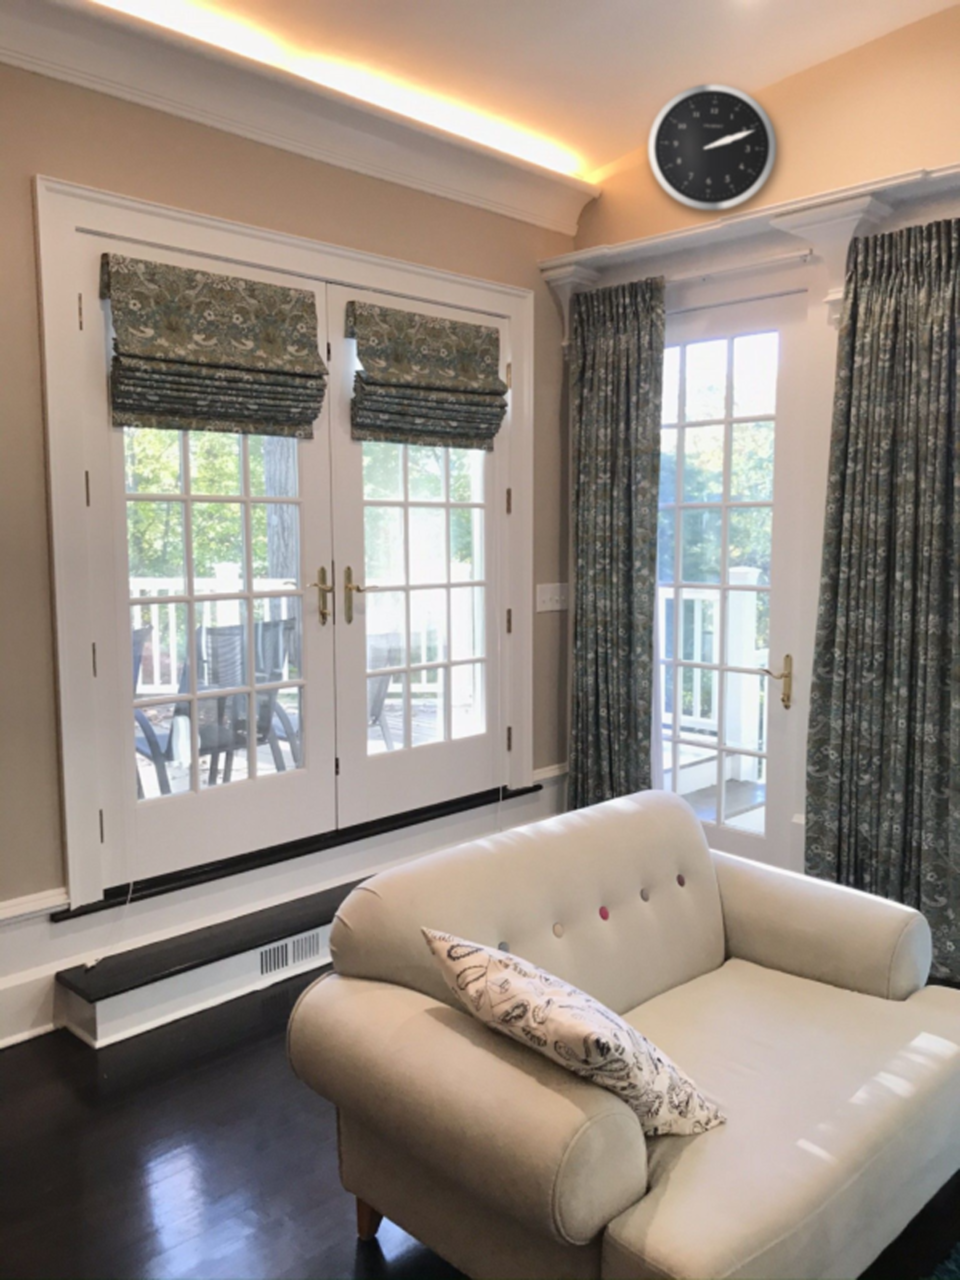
2:11
